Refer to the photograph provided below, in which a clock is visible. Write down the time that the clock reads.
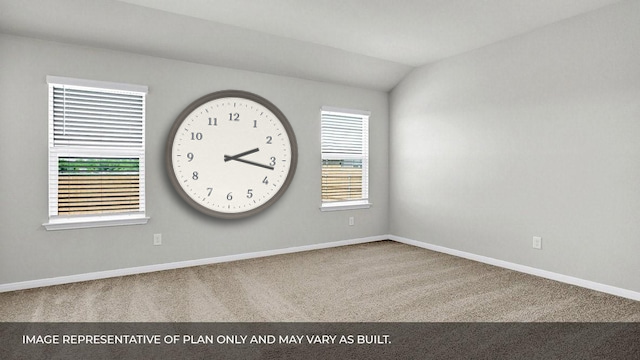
2:17
